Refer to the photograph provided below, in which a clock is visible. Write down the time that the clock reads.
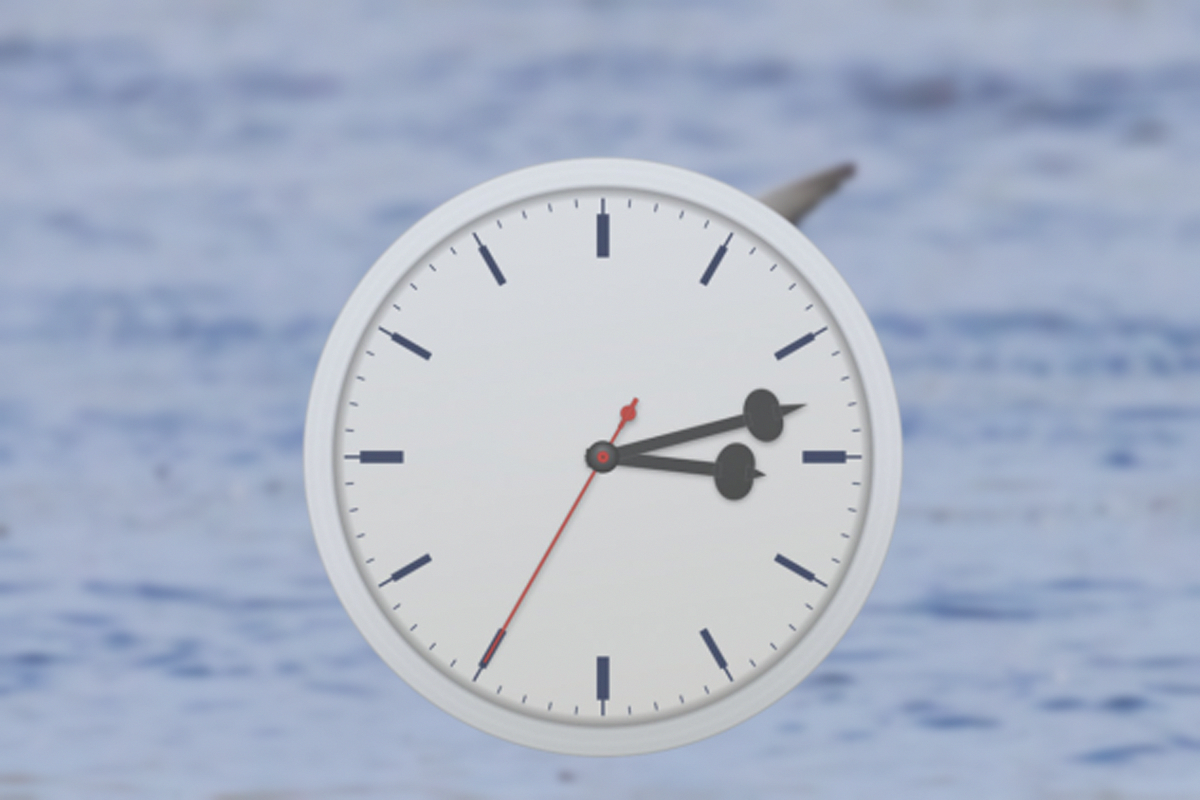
3:12:35
